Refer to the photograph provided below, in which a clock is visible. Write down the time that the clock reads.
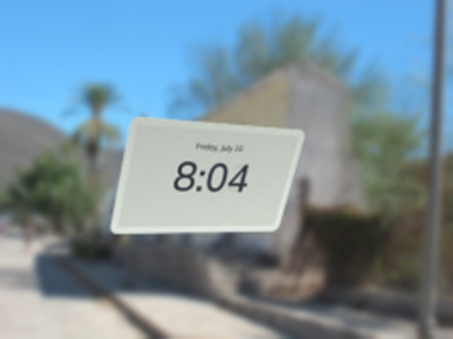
8:04
